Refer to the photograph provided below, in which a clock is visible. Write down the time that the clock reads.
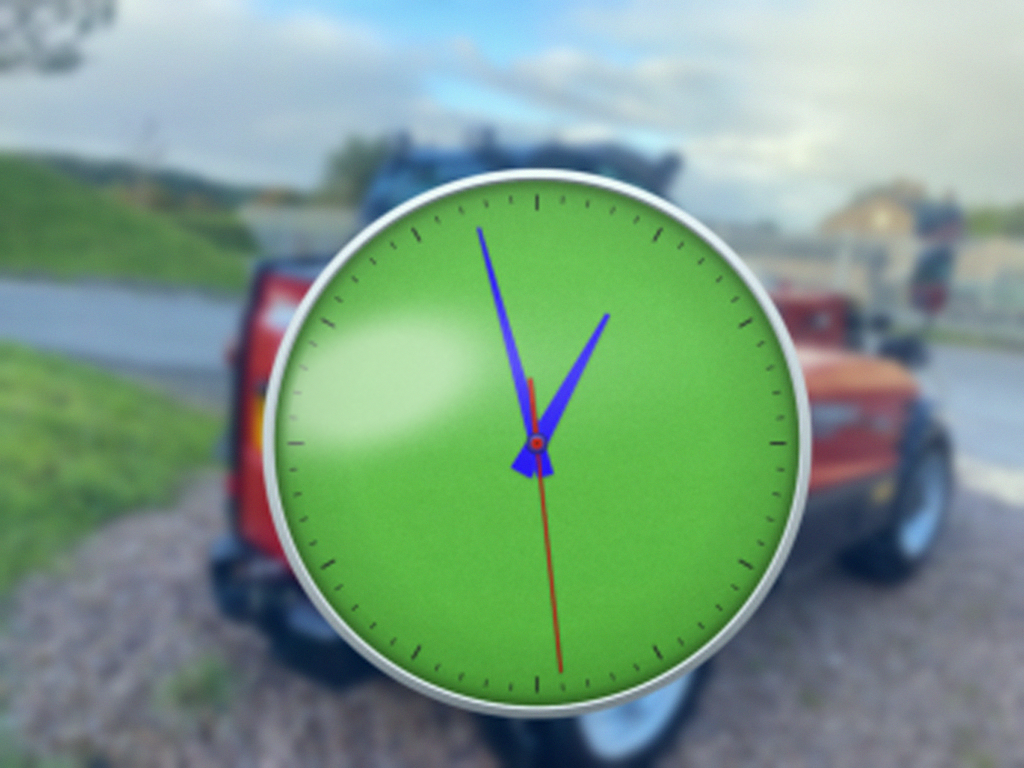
12:57:29
